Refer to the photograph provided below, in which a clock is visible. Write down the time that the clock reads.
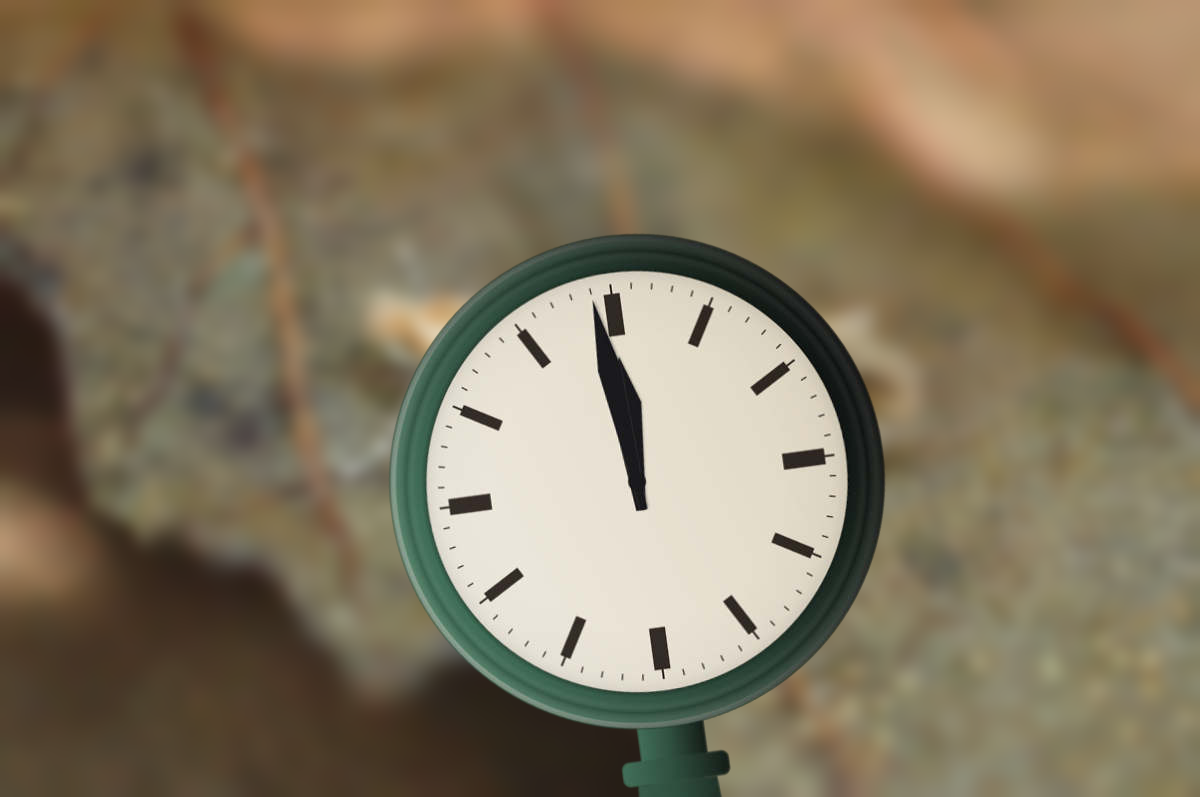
11:59
